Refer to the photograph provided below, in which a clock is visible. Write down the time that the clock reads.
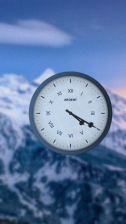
4:20
